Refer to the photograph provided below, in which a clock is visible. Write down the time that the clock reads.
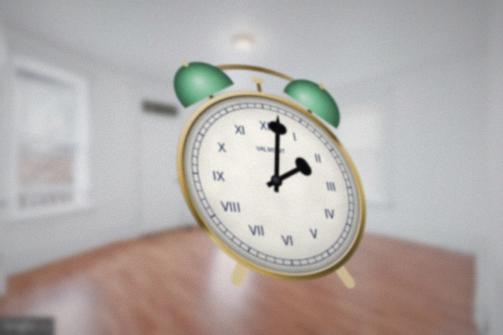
2:02
